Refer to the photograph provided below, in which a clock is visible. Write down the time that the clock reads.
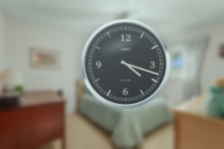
4:18
